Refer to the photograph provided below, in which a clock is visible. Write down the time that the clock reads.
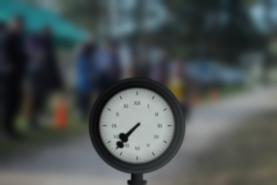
7:37
